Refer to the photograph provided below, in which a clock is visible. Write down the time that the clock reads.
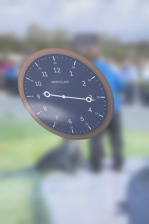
9:16
